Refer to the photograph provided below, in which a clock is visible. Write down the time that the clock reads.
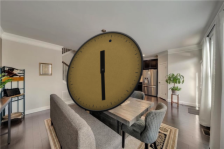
11:27
